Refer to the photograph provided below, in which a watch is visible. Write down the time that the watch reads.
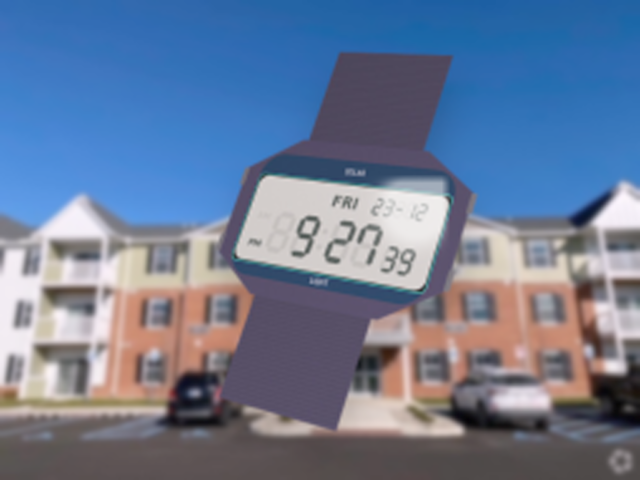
9:27:39
